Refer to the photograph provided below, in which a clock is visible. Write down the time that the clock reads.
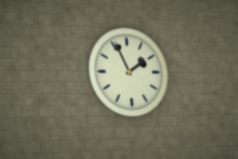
1:56
